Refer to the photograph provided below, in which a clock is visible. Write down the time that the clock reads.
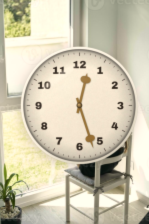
12:27
